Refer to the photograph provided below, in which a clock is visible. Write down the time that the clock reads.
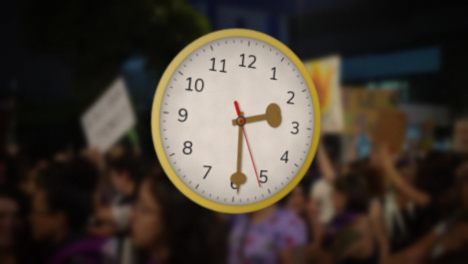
2:29:26
